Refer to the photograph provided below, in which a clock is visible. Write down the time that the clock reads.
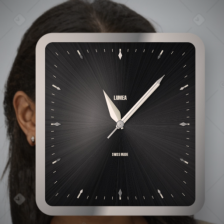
11:07:07
